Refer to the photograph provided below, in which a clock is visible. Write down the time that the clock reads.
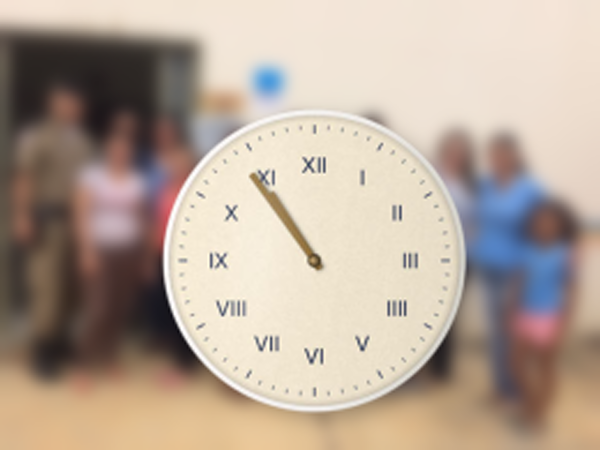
10:54
